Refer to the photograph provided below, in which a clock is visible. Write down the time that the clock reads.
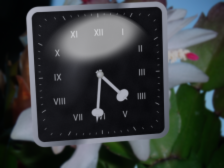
4:31
